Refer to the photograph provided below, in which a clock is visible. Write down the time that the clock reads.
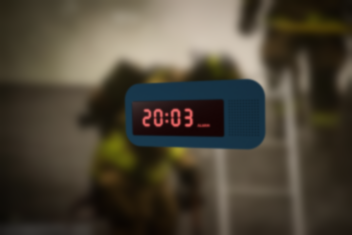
20:03
